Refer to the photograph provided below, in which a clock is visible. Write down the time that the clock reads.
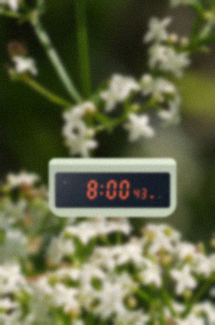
8:00
